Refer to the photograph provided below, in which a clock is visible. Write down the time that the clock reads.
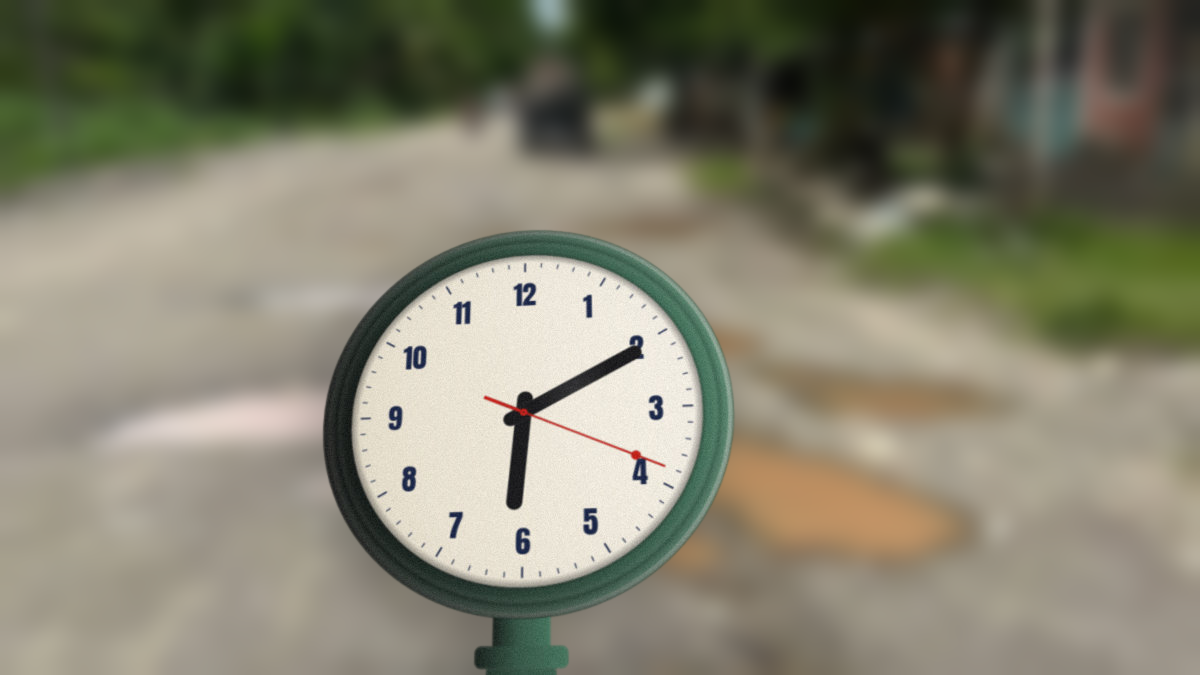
6:10:19
